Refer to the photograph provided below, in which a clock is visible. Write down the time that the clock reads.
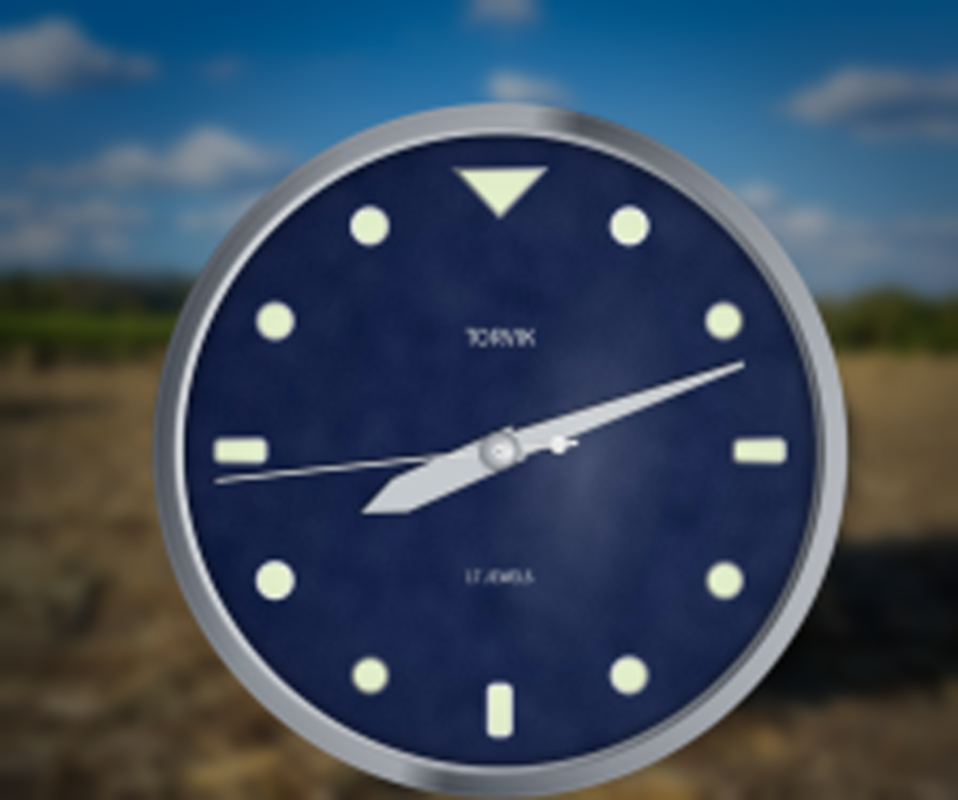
8:11:44
